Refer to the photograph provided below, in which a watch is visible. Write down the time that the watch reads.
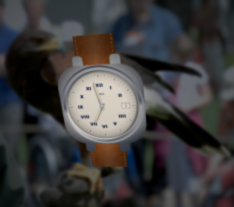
6:58
